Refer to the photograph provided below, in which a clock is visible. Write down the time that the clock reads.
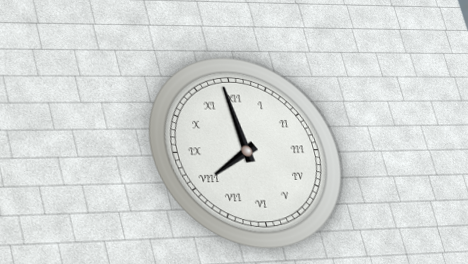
7:59
